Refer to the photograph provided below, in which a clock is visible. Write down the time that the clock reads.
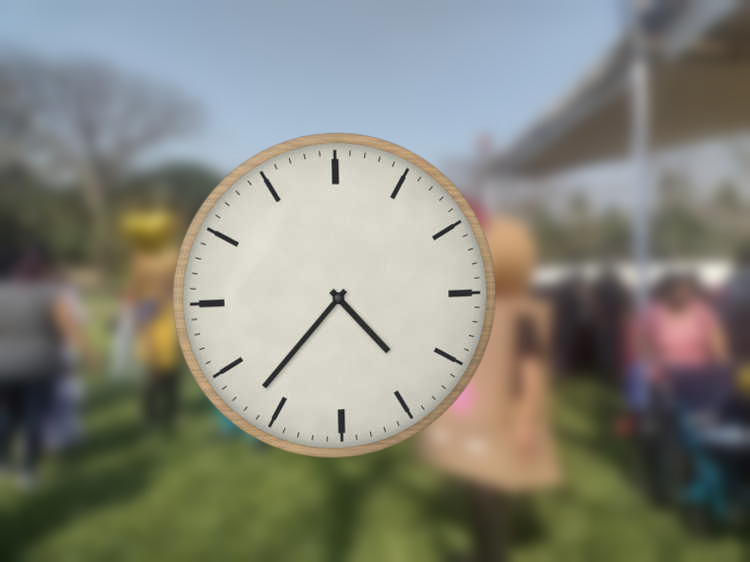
4:37
